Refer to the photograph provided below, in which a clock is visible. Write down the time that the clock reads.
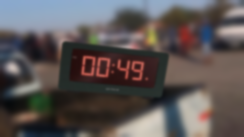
0:49
